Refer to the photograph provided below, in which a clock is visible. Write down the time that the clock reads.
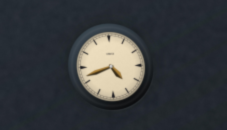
4:42
